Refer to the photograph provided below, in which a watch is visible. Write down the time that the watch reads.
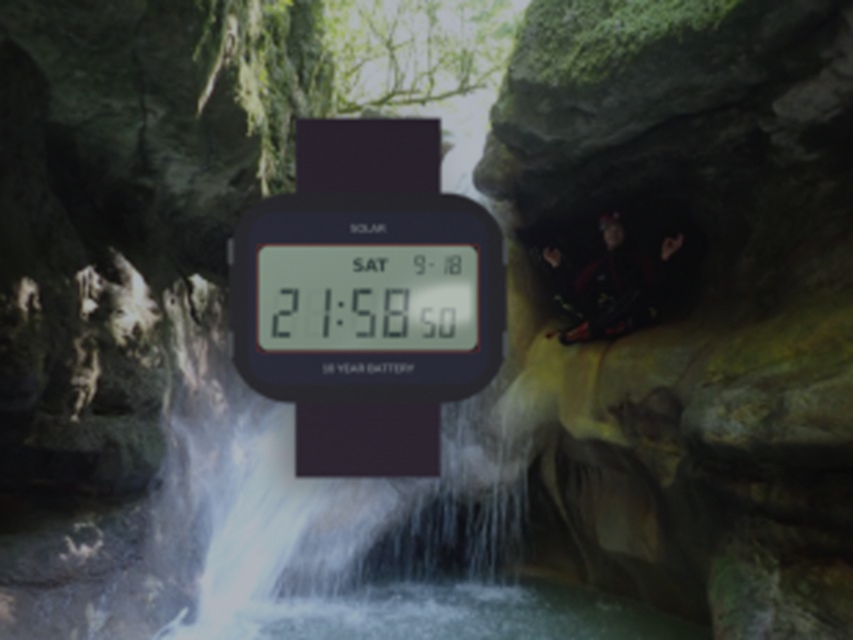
21:58:50
